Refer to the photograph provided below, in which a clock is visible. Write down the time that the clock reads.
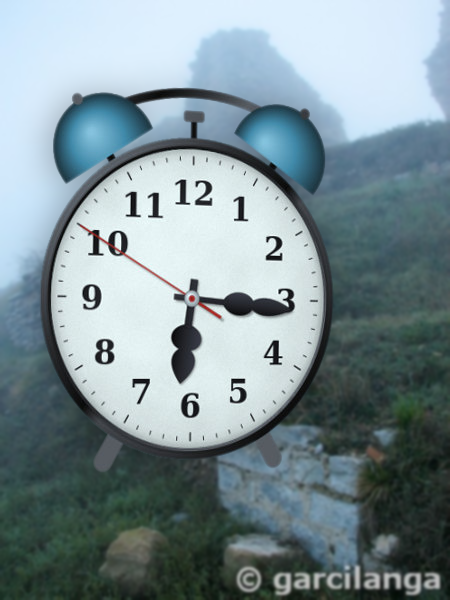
6:15:50
